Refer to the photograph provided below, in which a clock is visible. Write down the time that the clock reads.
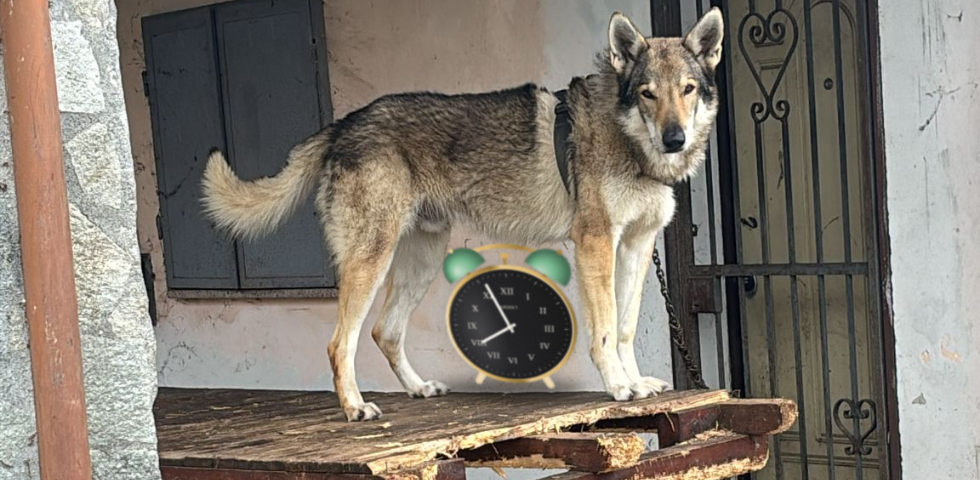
7:56
